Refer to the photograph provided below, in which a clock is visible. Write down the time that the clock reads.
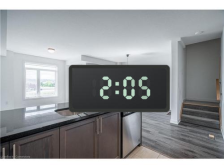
2:05
